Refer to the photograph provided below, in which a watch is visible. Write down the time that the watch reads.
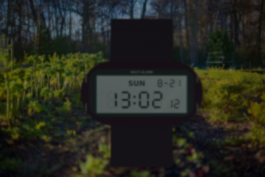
13:02
